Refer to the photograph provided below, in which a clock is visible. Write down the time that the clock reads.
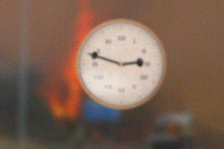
2:48
